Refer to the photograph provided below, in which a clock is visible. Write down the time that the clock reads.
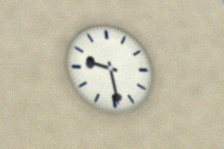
9:29
